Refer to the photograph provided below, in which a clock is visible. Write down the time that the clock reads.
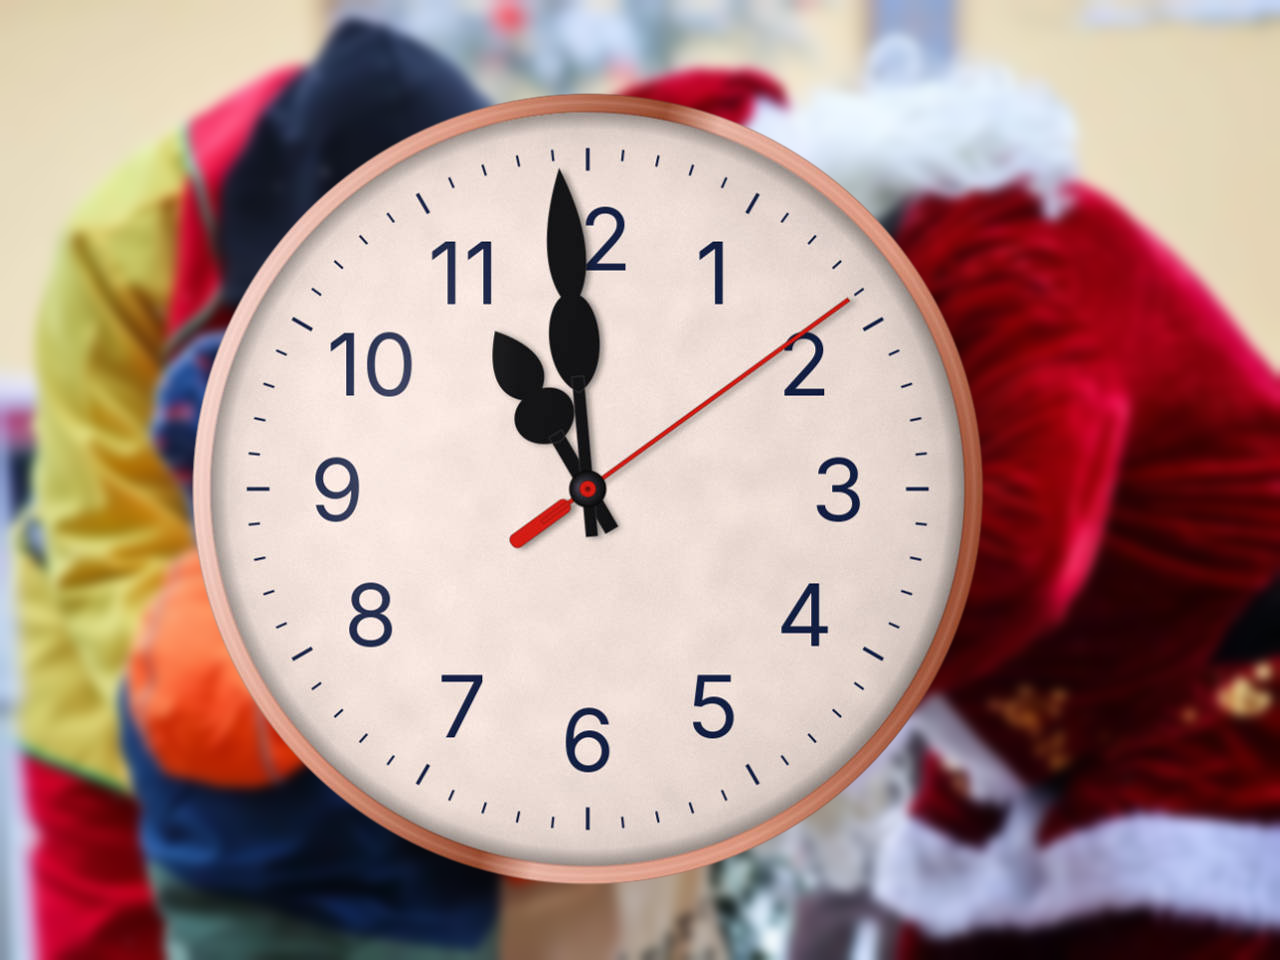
10:59:09
